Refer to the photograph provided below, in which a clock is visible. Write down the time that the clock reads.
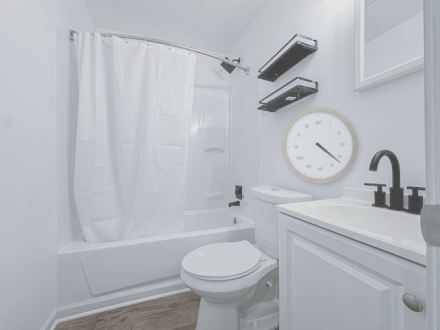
4:22
